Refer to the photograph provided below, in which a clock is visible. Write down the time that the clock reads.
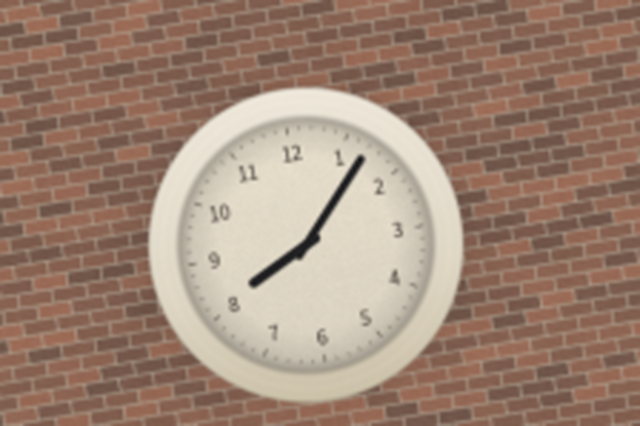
8:07
